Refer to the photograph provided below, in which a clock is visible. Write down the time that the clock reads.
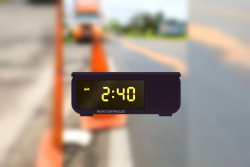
2:40
